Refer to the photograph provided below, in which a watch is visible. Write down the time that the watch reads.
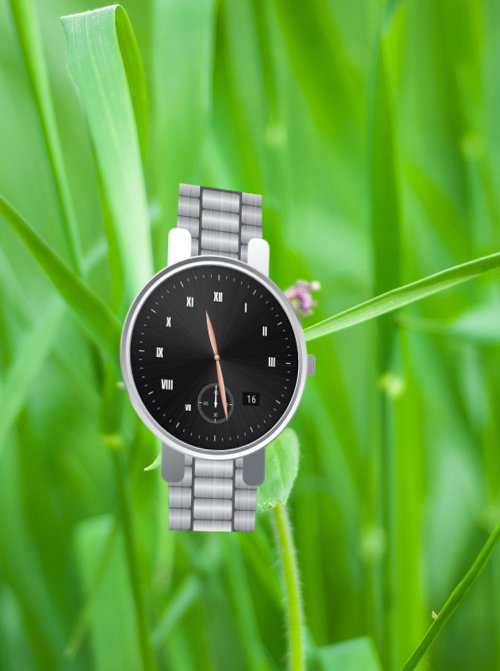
11:28
